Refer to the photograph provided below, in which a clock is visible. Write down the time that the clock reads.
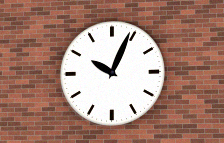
10:04
